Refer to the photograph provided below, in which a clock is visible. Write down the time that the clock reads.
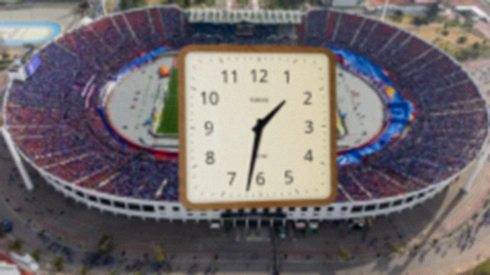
1:32
